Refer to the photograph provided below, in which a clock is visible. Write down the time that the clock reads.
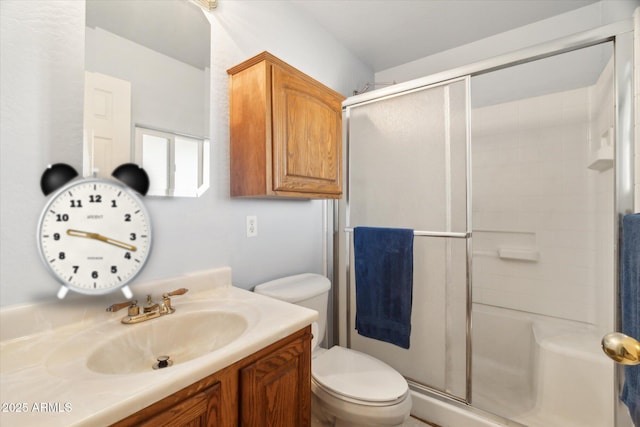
9:18
